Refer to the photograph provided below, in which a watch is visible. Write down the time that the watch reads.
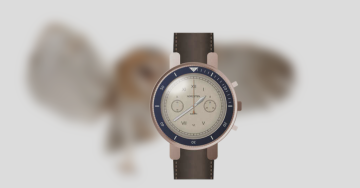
1:39
